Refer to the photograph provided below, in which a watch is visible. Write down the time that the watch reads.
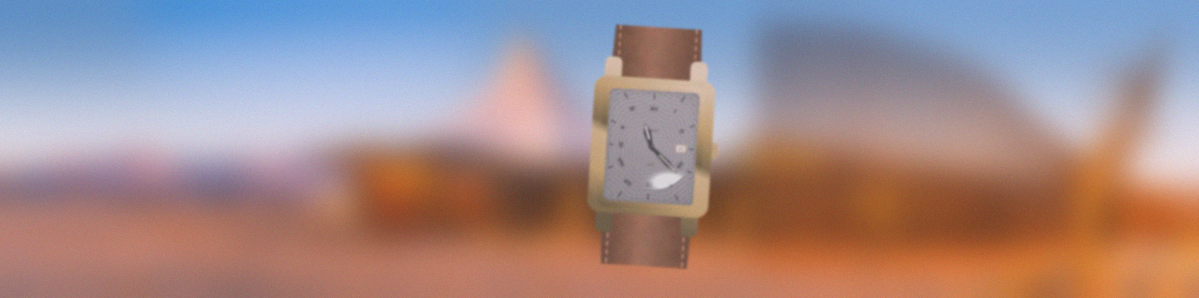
11:22
